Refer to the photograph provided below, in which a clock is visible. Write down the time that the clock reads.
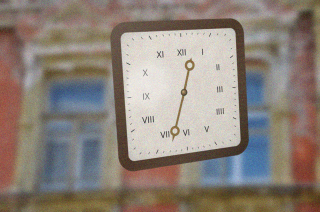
12:33
